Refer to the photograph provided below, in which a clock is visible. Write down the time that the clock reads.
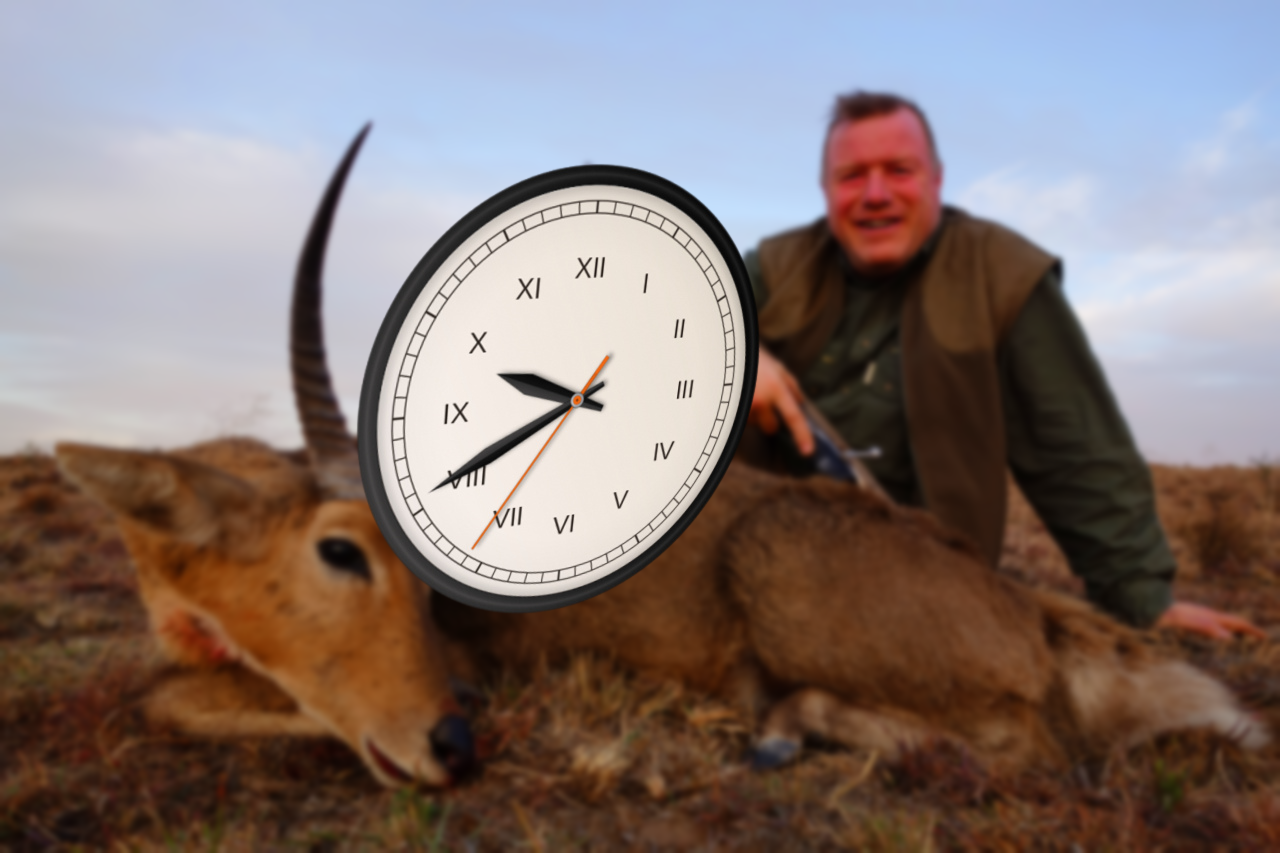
9:40:36
